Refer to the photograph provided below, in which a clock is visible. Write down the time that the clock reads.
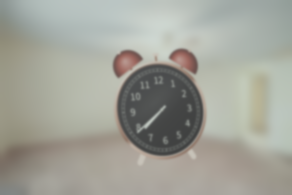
7:39
